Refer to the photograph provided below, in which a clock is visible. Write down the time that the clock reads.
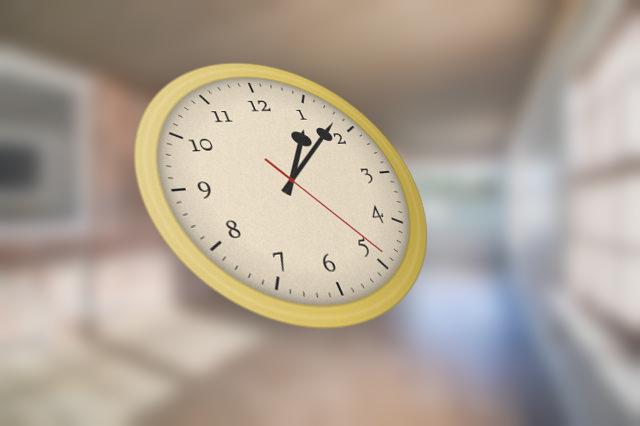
1:08:24
